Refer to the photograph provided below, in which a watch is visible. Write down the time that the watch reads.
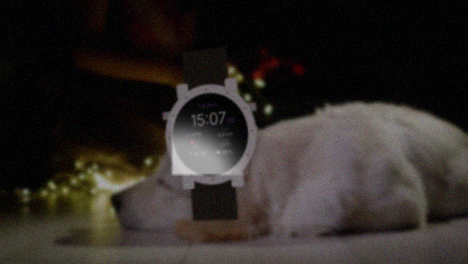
15:07
